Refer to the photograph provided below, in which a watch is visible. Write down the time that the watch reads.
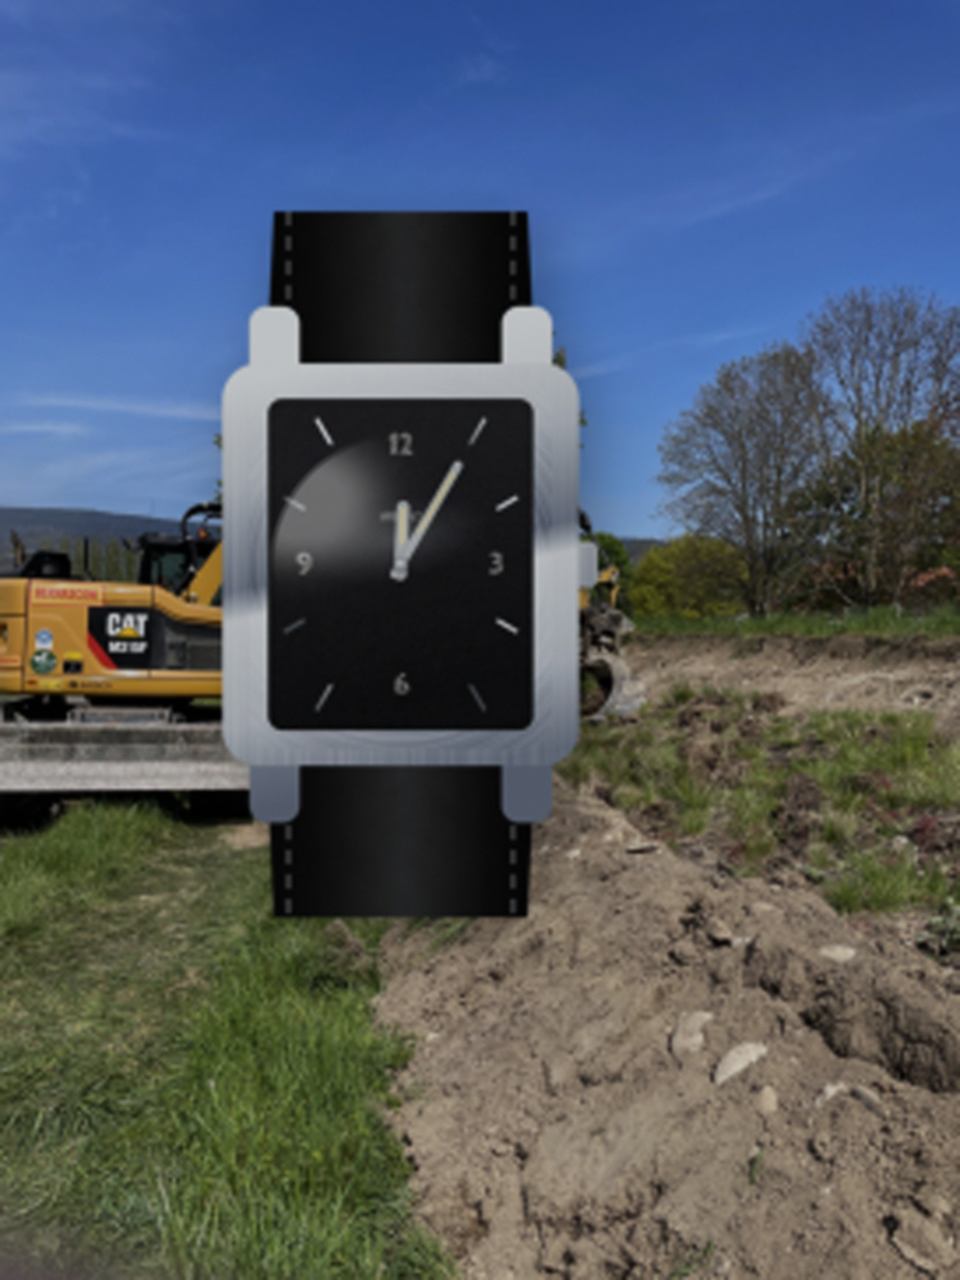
12:05
